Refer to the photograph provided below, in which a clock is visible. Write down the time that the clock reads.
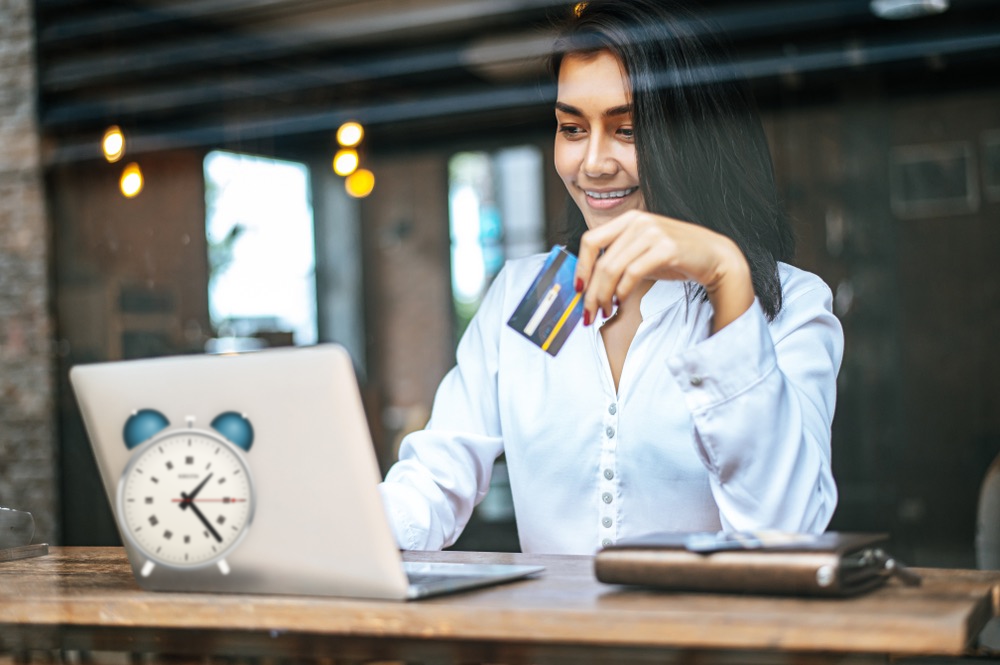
1:23:15
